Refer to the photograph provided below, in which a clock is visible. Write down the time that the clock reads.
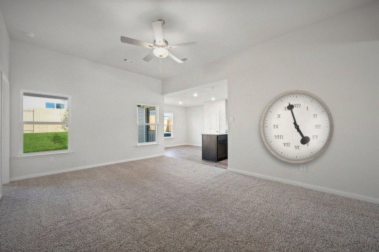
4:57
